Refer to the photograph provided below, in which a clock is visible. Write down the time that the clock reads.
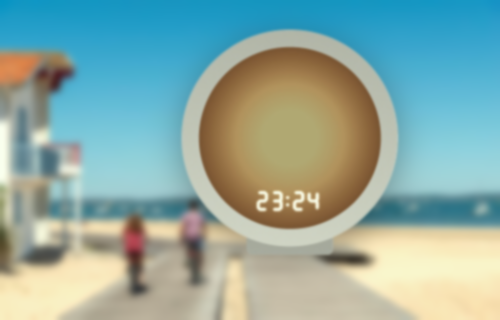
23:24
